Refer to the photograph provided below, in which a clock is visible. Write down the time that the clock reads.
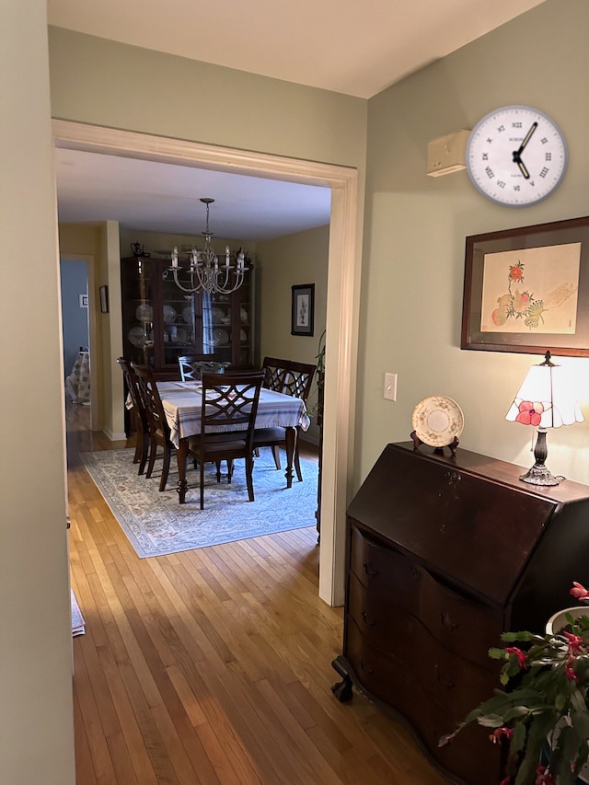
5:05
